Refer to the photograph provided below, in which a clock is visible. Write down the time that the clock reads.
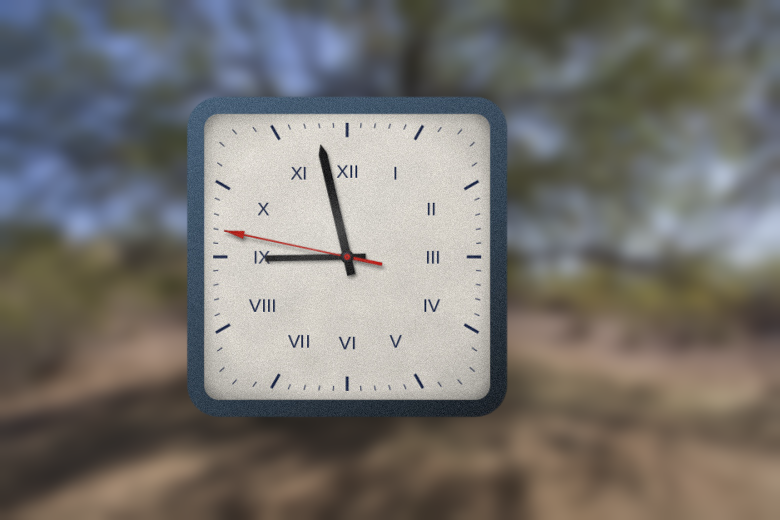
8:57:47
